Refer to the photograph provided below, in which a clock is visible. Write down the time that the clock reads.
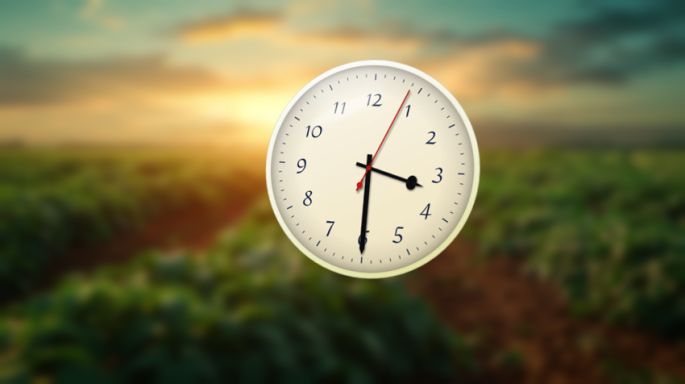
3:30:04
